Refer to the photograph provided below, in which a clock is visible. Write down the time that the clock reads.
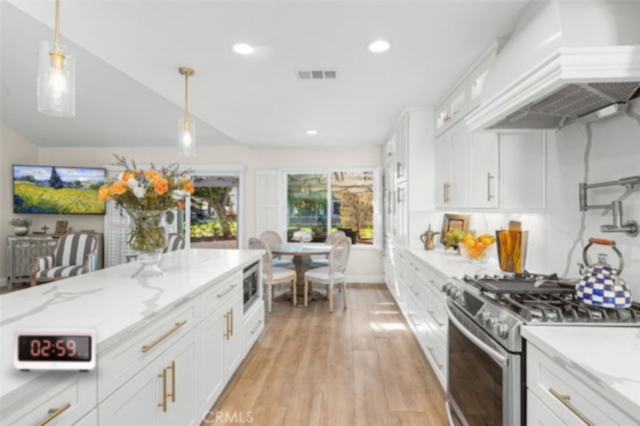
2:59
